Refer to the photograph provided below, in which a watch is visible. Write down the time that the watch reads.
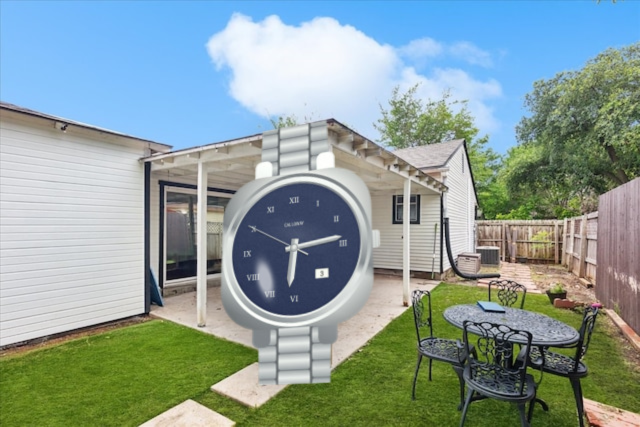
6:13:50
